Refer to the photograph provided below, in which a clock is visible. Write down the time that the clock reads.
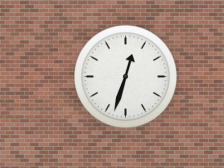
12:33
